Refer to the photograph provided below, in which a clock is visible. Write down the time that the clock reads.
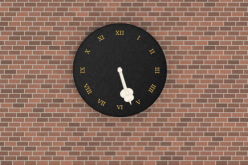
5:27
